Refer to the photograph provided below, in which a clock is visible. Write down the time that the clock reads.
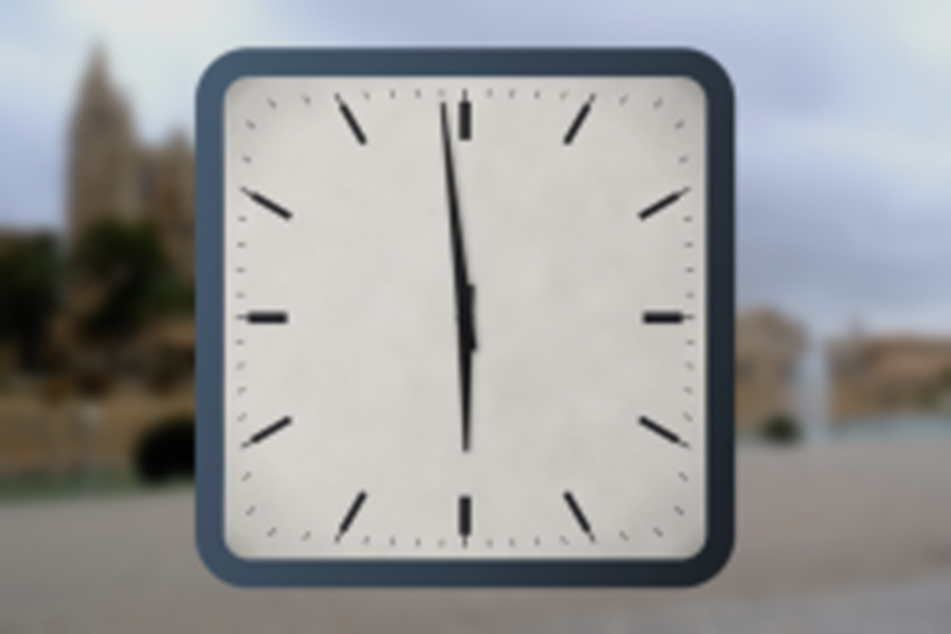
5:59
